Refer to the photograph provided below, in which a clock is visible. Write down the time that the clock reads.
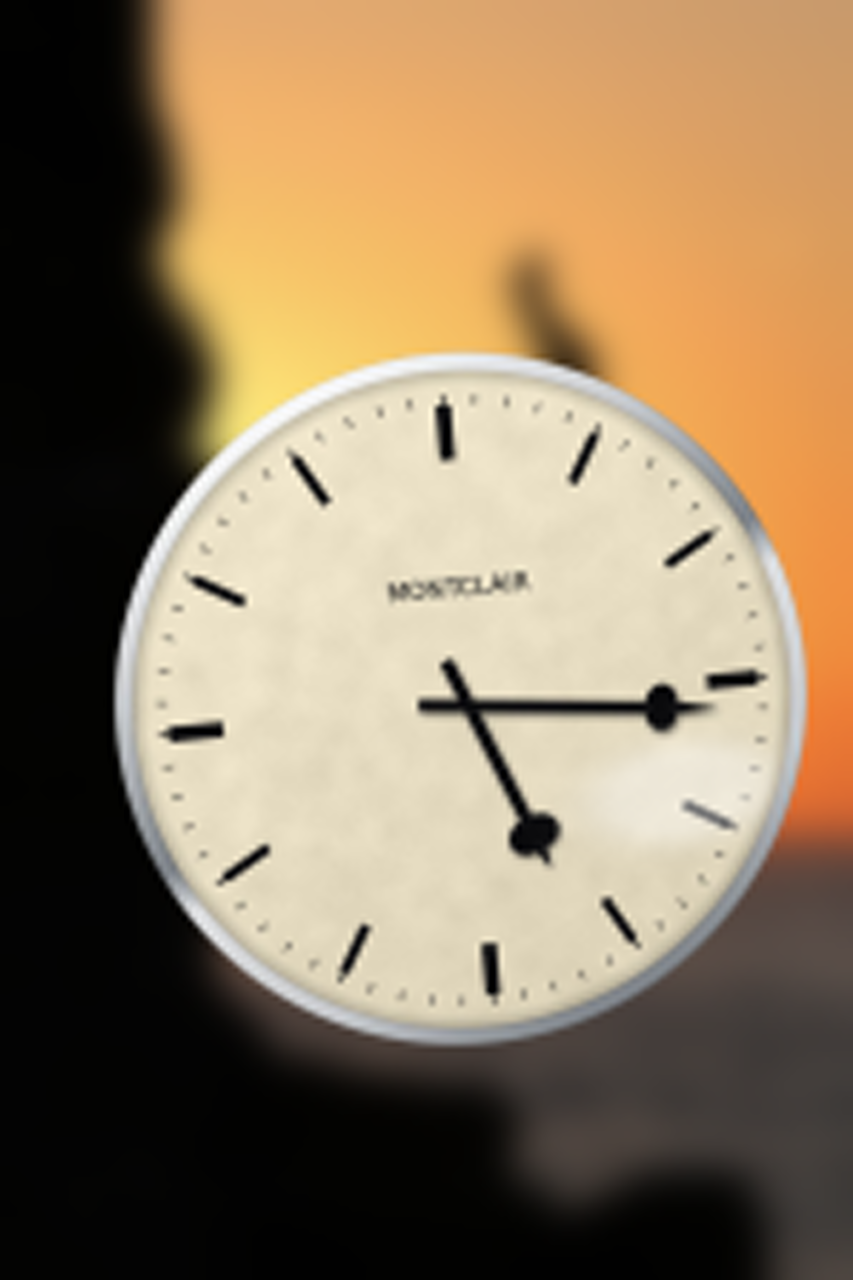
5:16
